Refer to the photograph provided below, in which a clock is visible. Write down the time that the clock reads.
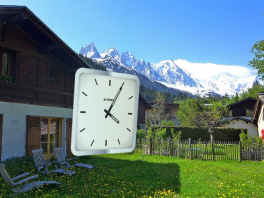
4:05
